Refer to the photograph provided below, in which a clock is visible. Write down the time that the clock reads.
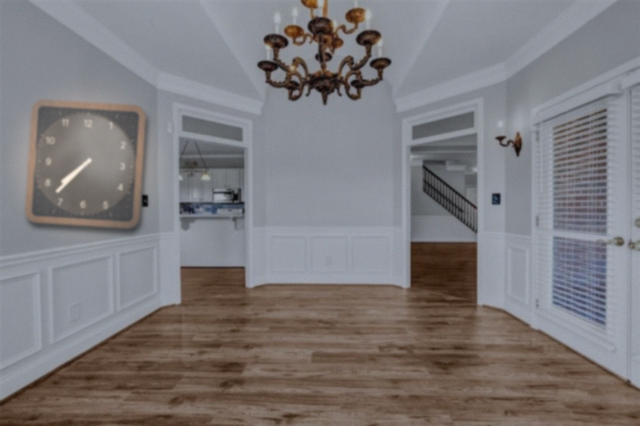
7:37
